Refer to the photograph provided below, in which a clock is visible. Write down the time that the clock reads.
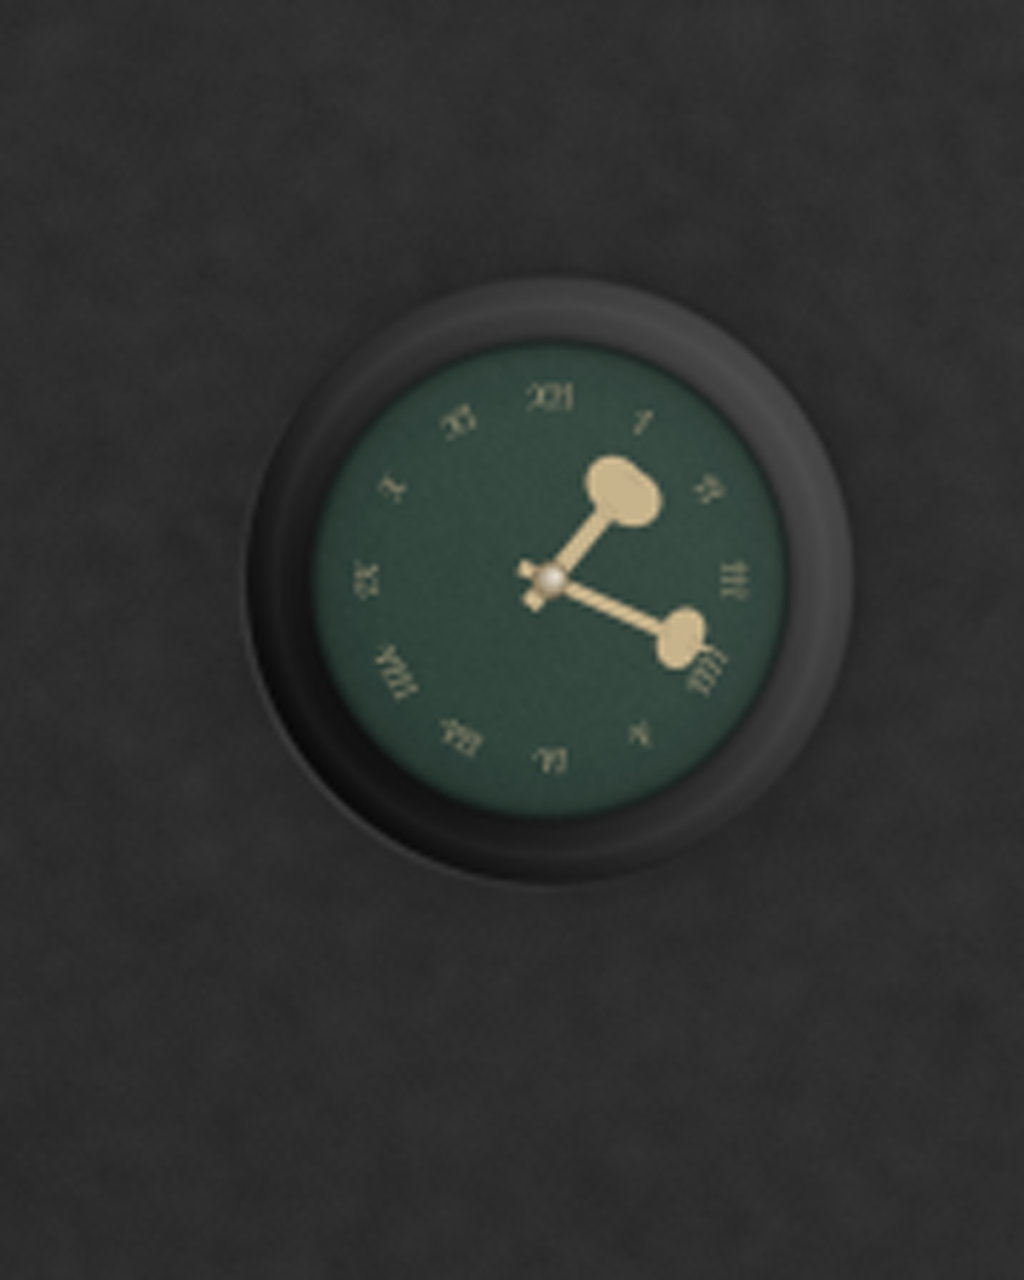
1:19
